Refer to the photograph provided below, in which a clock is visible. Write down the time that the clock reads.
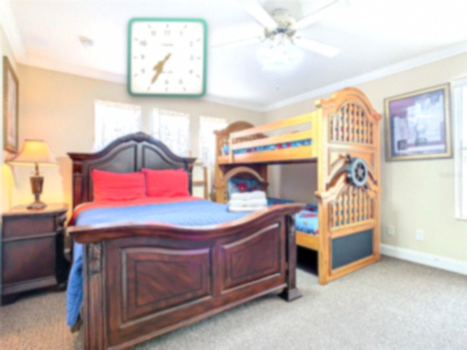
7:35
